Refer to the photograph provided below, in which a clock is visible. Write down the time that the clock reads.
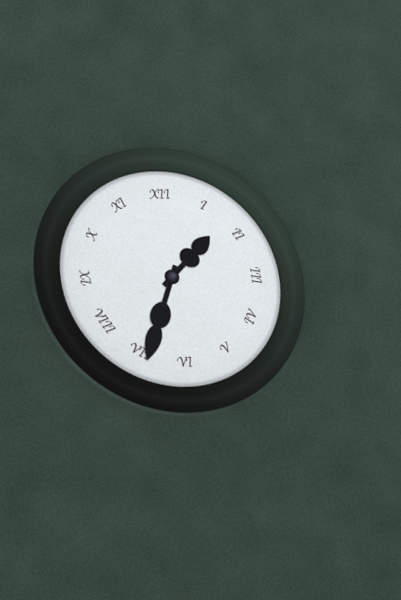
1:34
